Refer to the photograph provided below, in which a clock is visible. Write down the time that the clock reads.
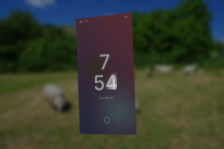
7:54
